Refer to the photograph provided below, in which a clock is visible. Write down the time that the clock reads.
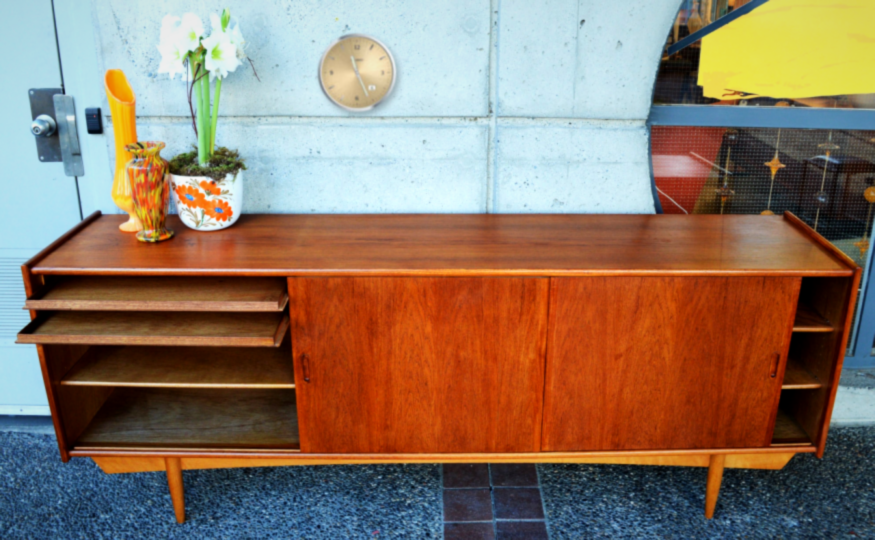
11:26
